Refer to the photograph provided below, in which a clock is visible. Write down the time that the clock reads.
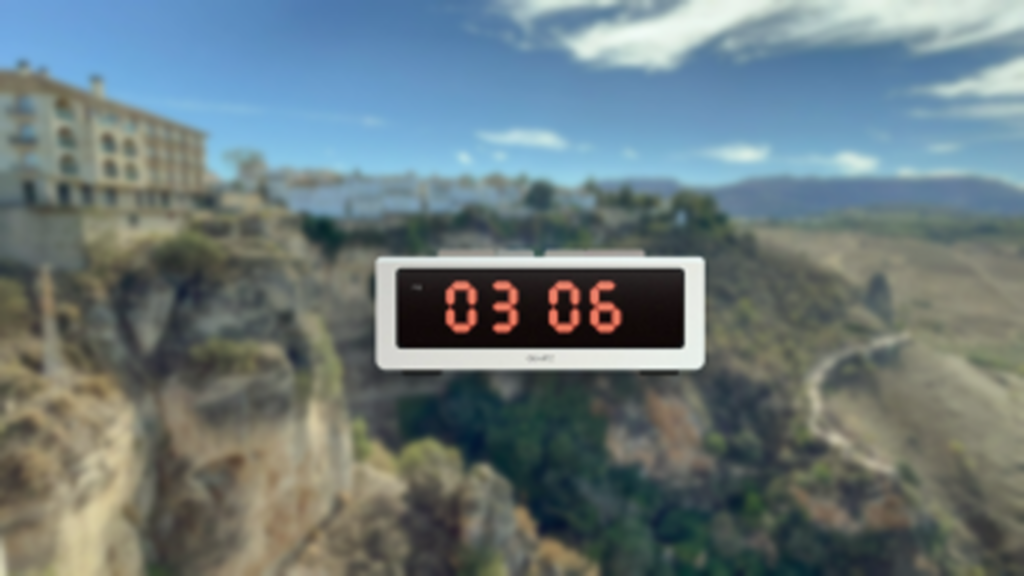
3:06
